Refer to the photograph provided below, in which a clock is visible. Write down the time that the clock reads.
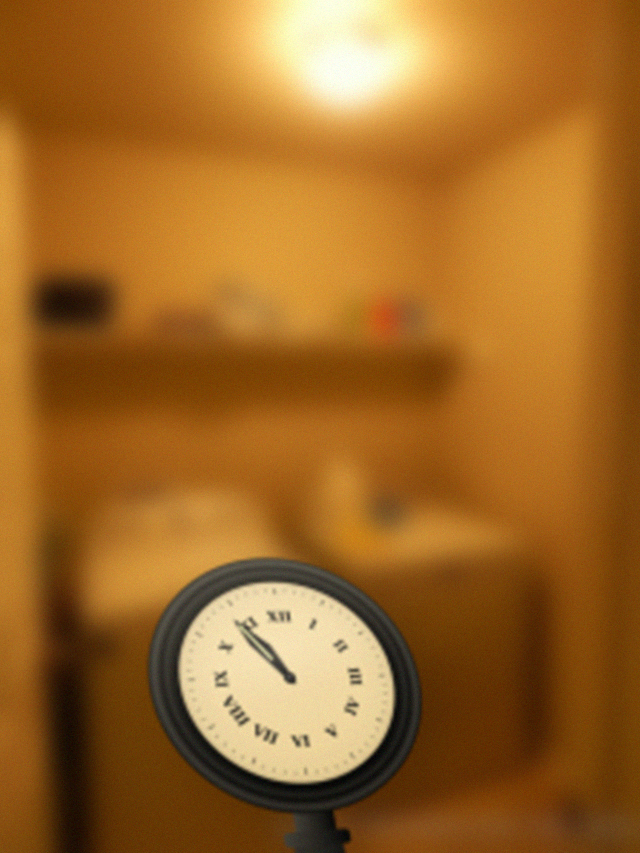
10:54
